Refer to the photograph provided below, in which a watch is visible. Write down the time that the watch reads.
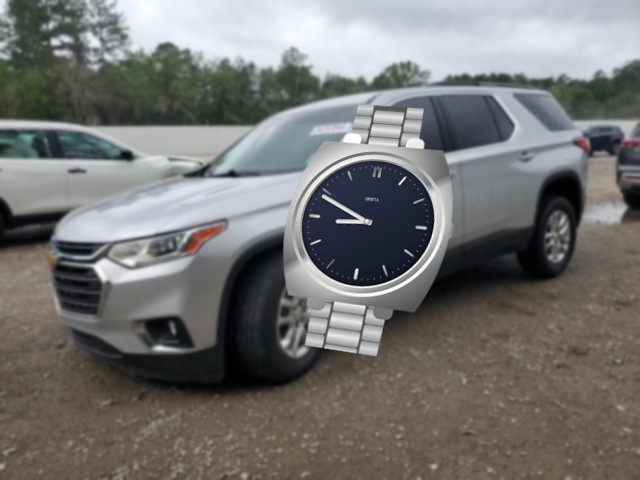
8:49
